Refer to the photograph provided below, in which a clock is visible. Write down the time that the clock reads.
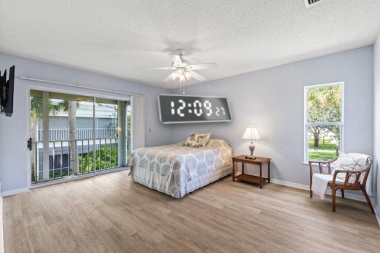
12:09:27
